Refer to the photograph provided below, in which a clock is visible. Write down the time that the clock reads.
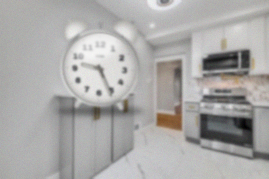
9:26
